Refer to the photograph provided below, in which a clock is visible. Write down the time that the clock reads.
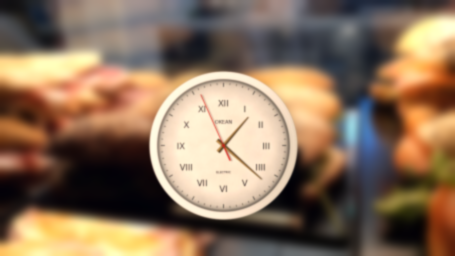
1:21:56
